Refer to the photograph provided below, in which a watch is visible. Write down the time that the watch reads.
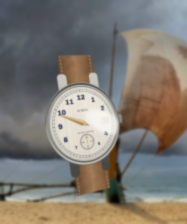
9:49
